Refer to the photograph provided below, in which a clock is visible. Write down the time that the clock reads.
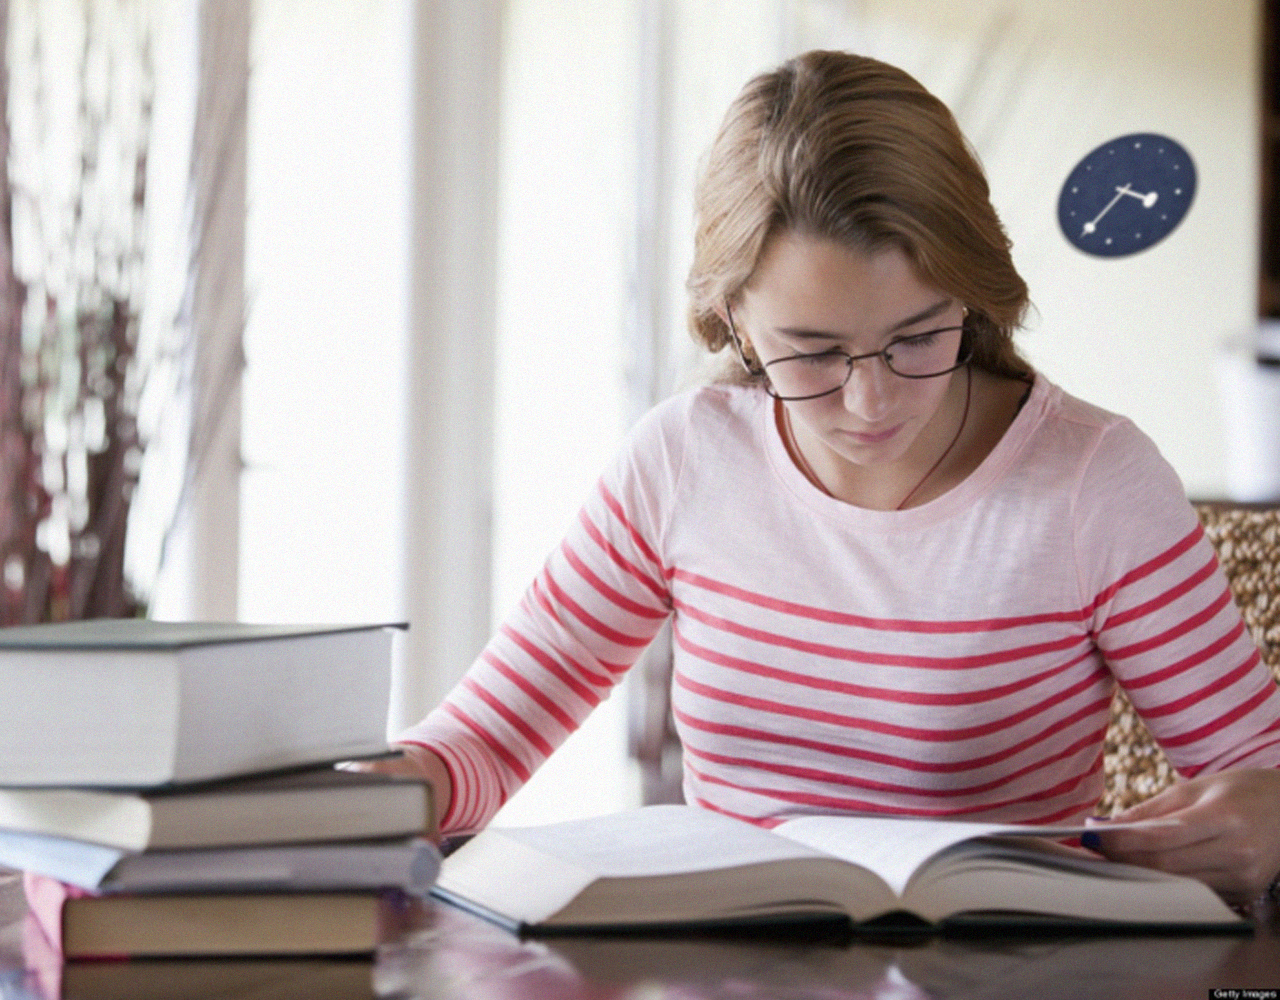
3:35
